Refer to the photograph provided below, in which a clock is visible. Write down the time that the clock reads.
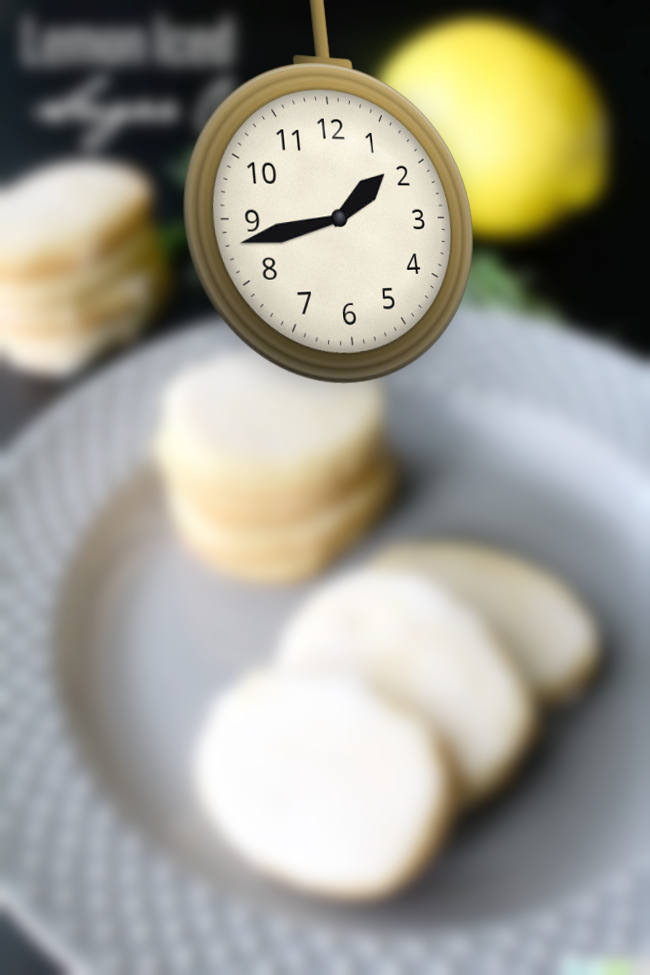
1:43
